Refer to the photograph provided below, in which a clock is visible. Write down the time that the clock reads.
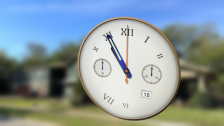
10:55
